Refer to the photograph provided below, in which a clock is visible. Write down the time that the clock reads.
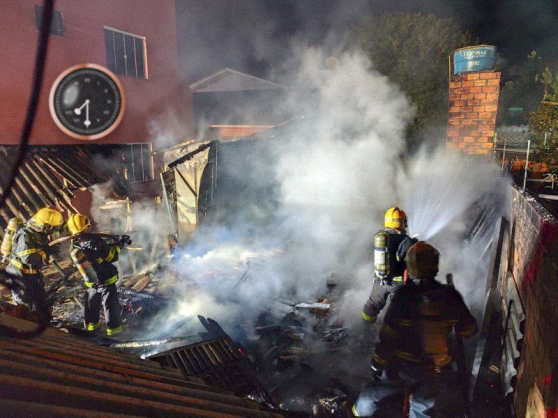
7:30
